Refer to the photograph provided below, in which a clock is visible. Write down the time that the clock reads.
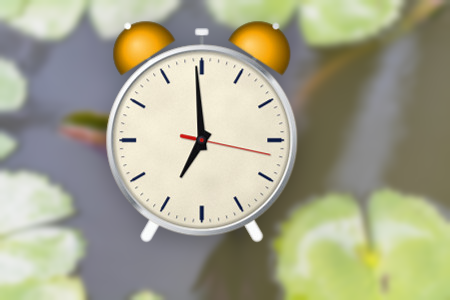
6:59:17
